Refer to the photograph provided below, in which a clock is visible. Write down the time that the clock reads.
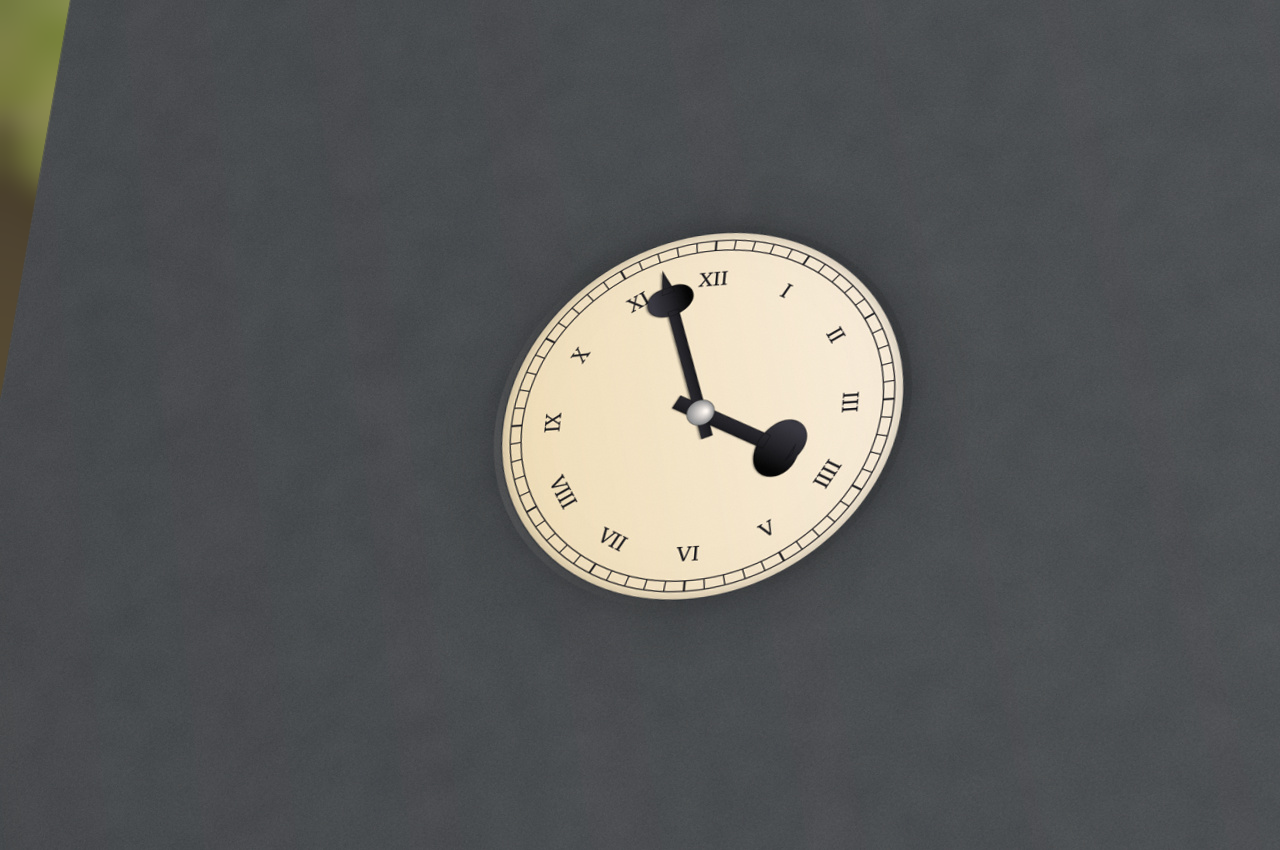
3:57
